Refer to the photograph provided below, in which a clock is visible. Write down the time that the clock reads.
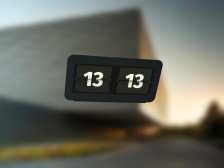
13:13
